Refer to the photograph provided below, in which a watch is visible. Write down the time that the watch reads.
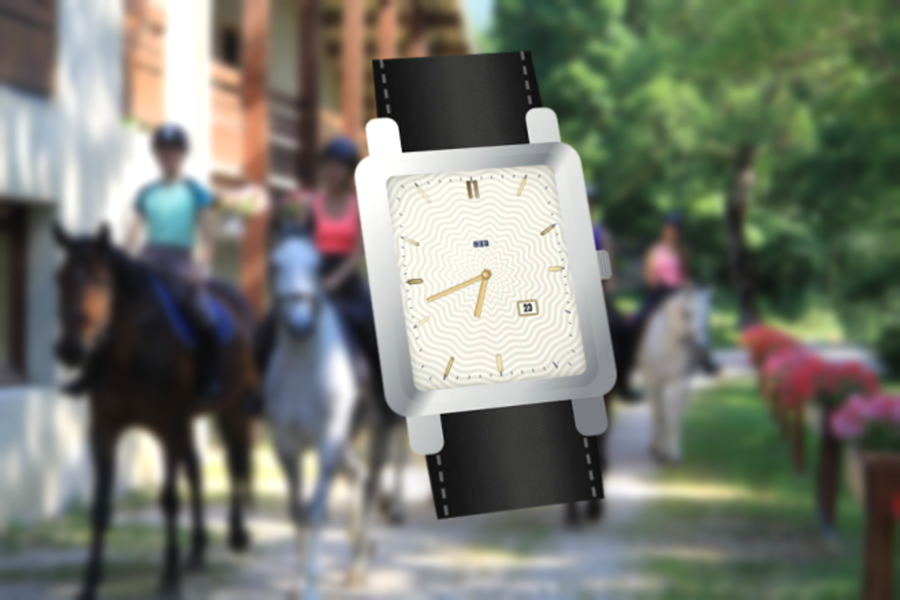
6:42
